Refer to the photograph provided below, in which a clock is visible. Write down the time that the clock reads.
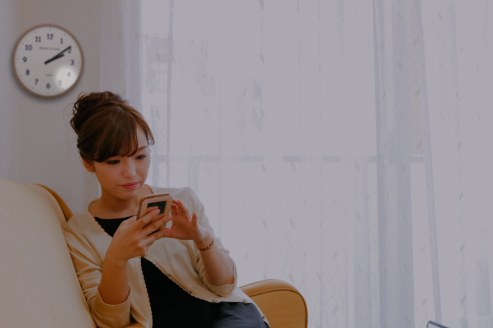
2:09
